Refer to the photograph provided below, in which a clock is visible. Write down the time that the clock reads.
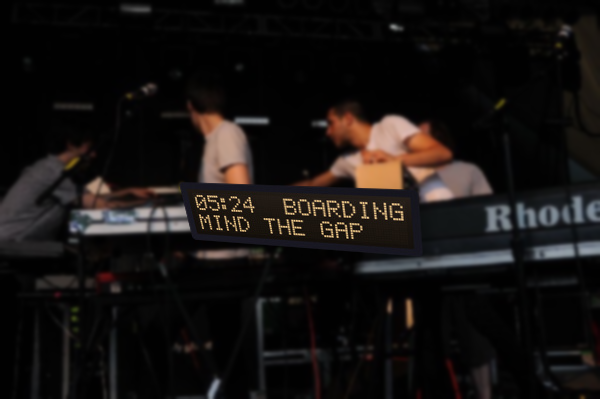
5:24
